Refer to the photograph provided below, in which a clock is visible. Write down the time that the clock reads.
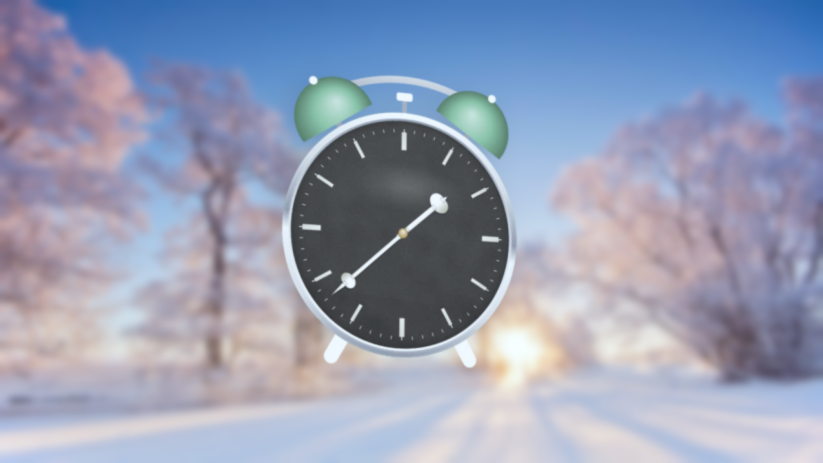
1:38
